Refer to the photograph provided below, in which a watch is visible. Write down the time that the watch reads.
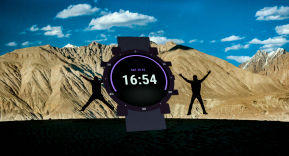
16:54
